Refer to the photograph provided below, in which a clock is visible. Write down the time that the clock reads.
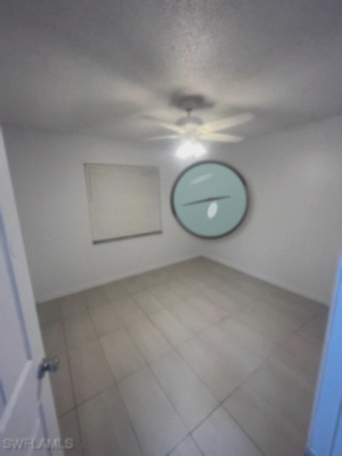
2:43
